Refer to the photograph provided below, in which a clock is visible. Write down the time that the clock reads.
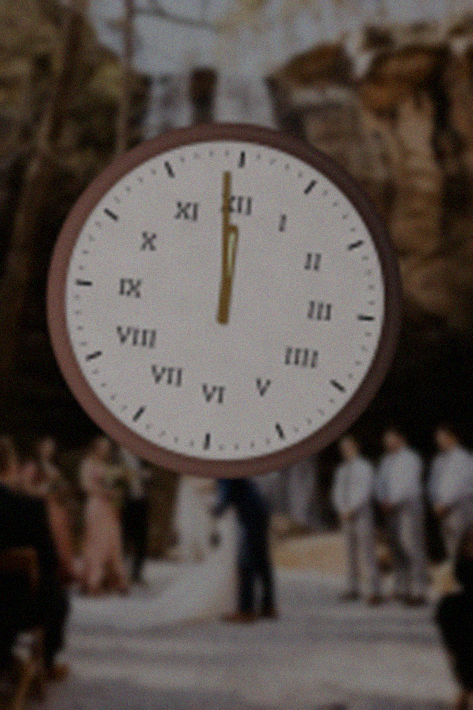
11:59
